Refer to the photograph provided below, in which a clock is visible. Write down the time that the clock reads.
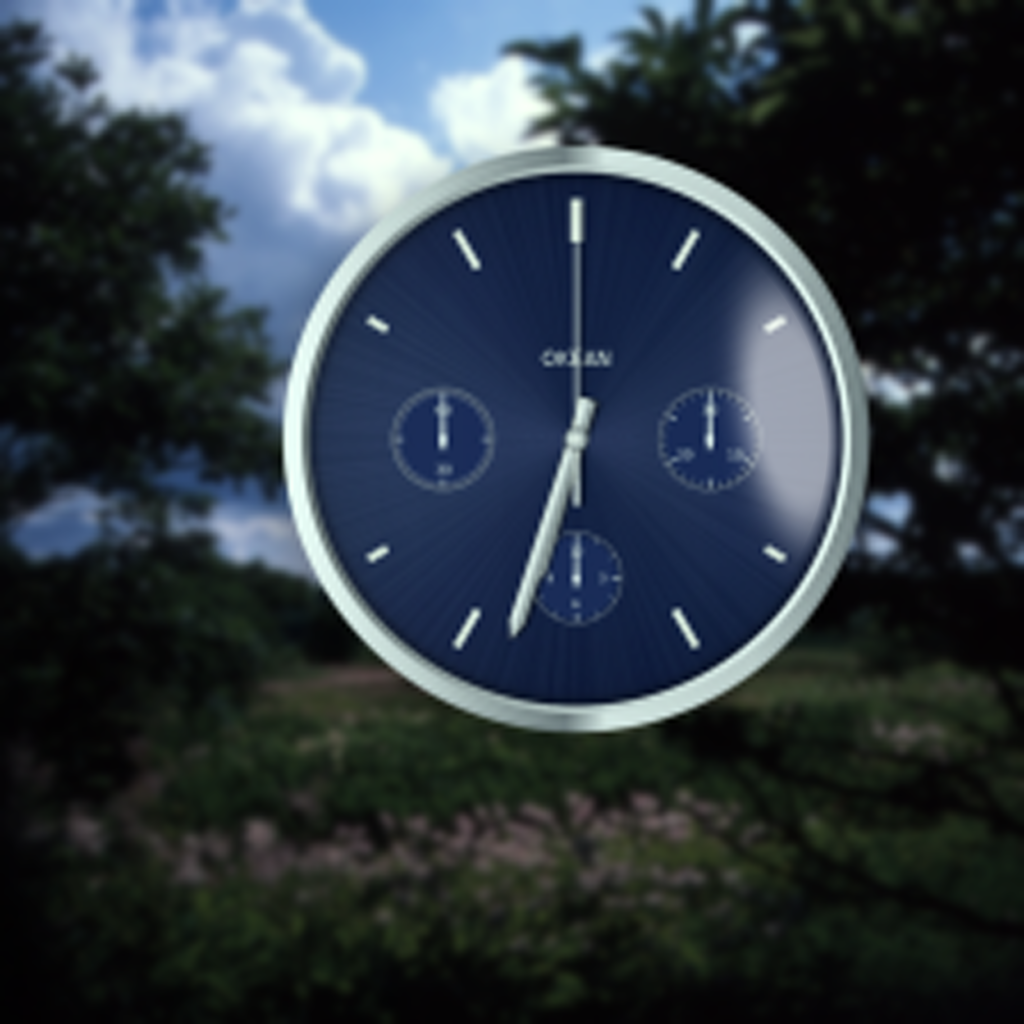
6:33
